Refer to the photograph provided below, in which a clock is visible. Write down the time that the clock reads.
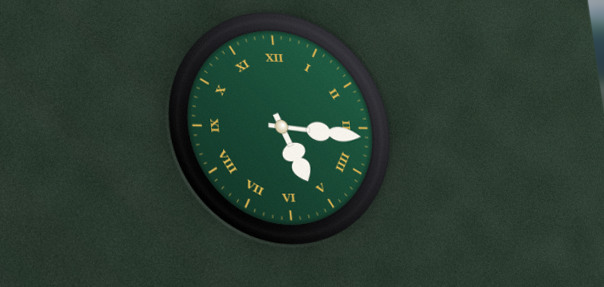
5:16
